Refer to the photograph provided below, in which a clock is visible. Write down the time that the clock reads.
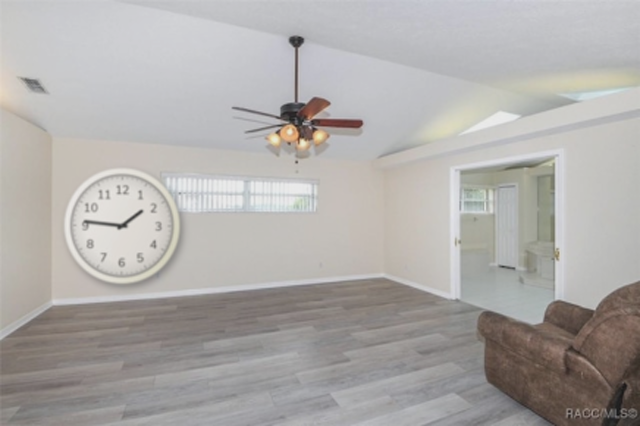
1:46
